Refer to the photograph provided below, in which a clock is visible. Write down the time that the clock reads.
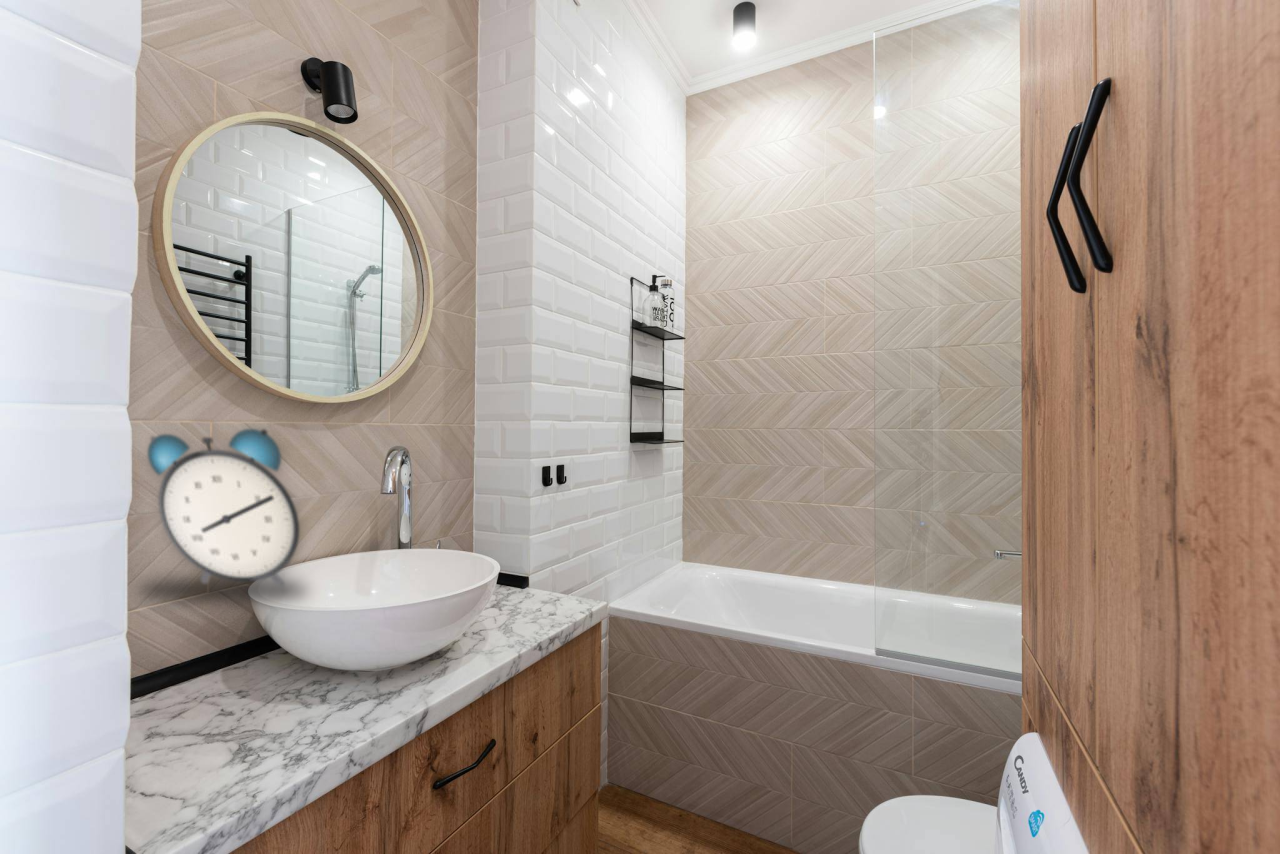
8:11
